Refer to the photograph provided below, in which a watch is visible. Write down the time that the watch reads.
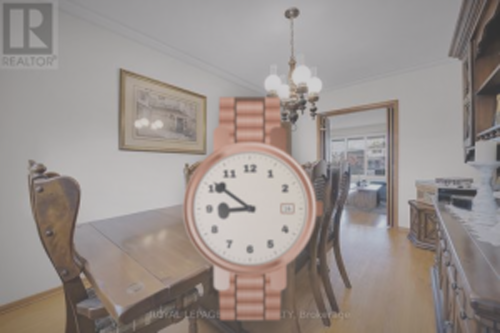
8:51
